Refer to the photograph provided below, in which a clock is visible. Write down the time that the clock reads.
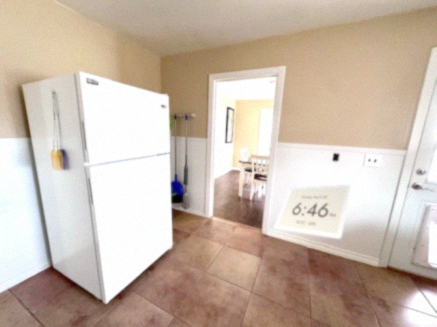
6:46
